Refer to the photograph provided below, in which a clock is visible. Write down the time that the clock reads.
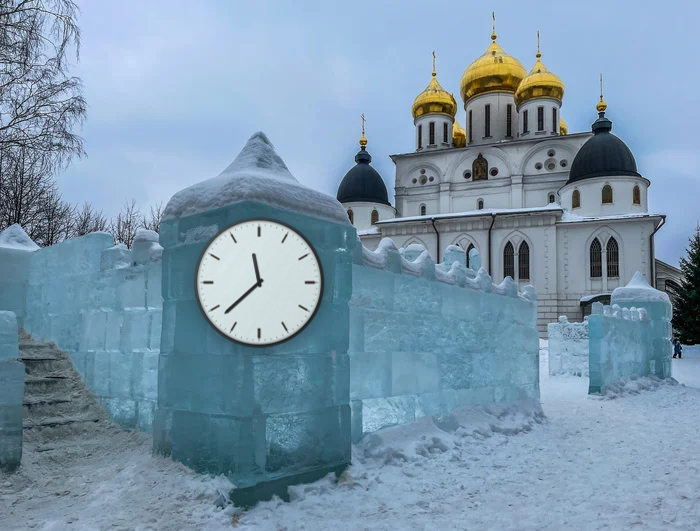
11:38
